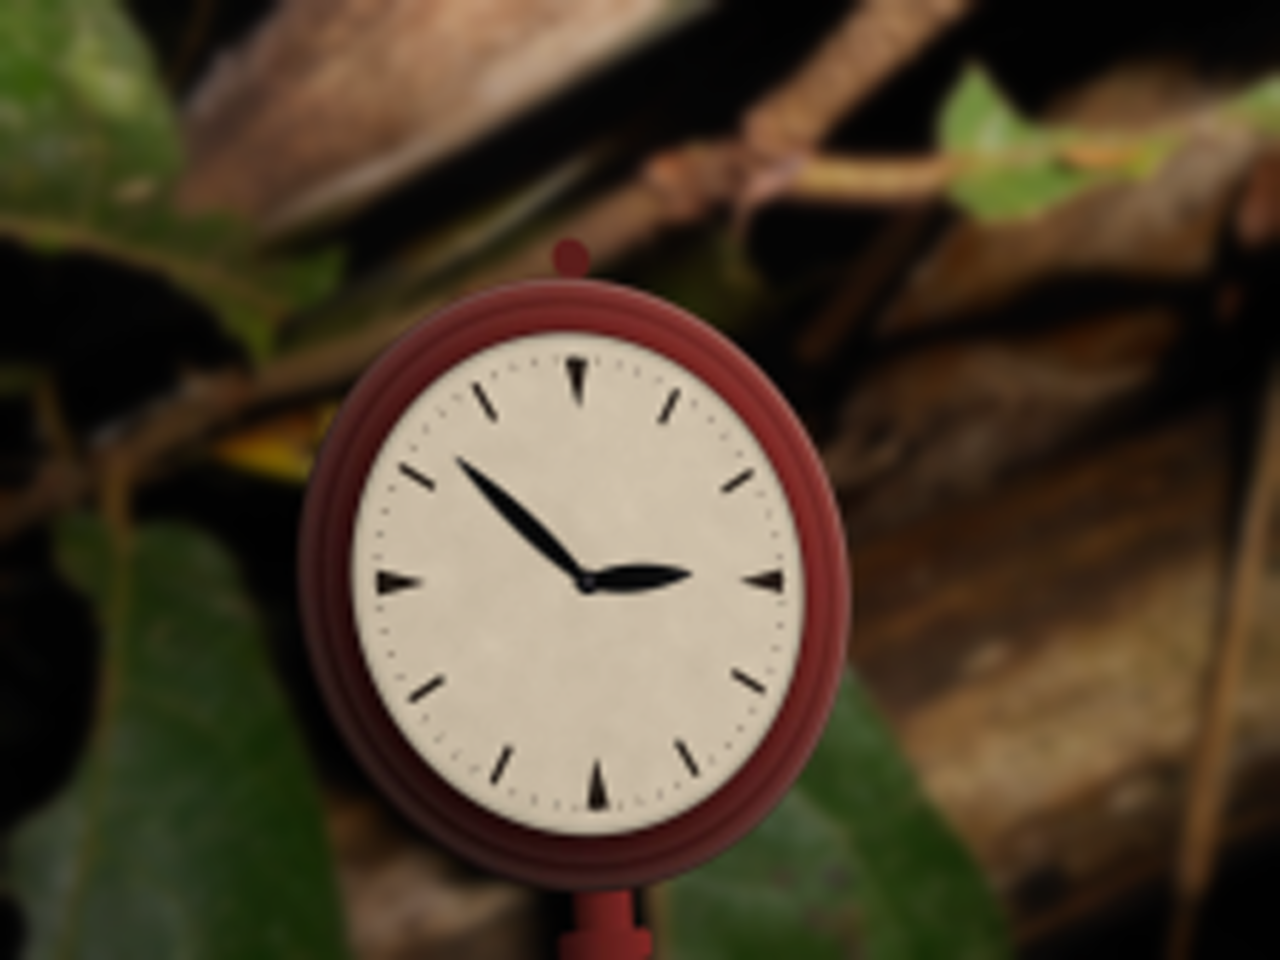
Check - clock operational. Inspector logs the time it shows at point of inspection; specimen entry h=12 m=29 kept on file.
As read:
h=2 m=52
